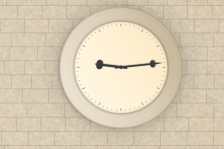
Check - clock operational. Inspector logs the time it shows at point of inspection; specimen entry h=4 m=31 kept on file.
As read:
h=9 m=14
